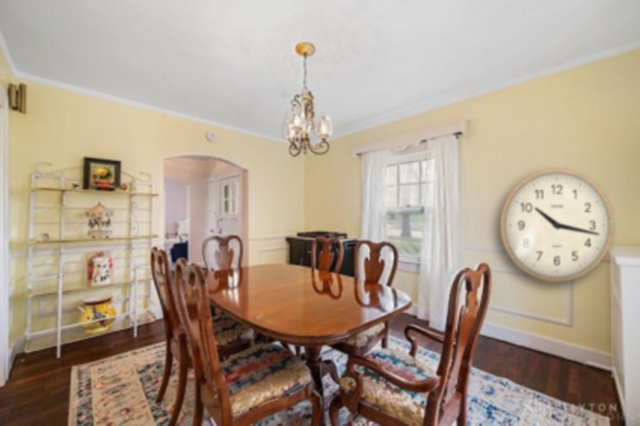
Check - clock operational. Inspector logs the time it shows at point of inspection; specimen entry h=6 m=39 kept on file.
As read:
h=10 m=17
